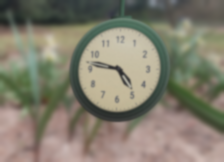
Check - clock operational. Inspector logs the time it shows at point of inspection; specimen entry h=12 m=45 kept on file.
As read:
h=4 m=47
